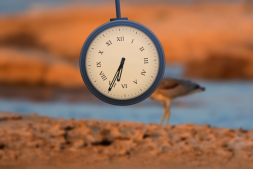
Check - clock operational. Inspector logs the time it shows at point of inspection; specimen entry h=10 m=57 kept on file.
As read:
h=6 m=35
